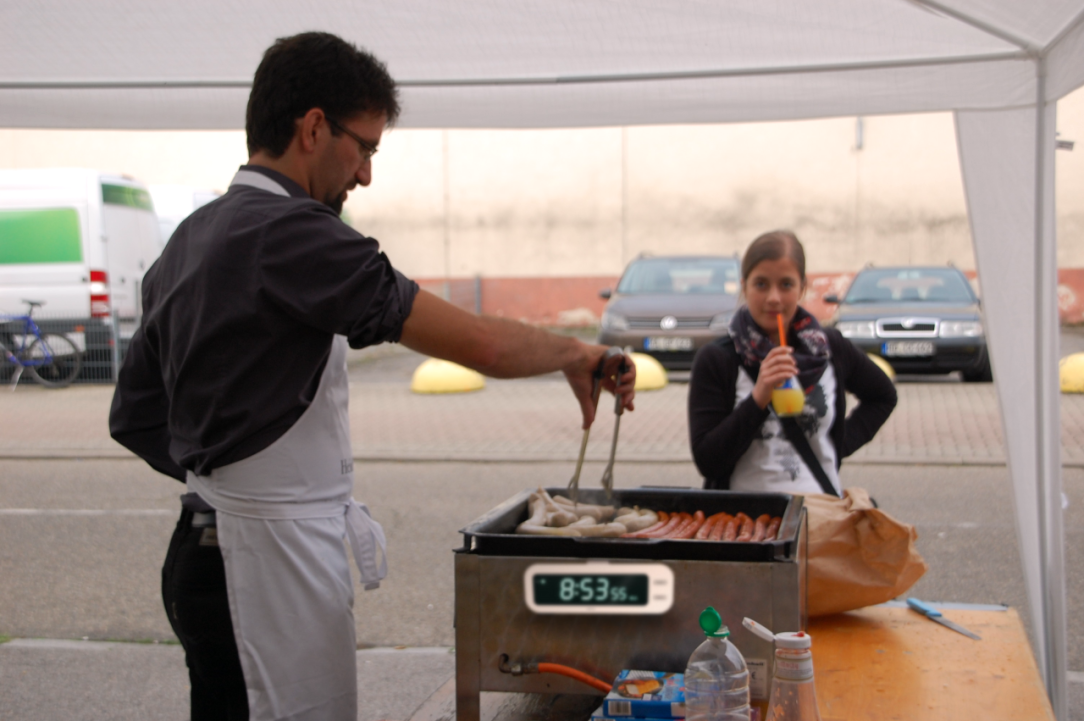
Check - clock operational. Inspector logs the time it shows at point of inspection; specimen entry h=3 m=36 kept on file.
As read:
h=8 m=53
